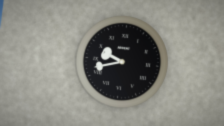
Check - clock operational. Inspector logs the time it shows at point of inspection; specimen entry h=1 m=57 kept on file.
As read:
h=9 m=42
